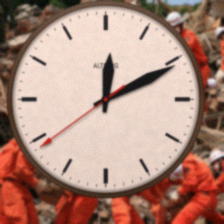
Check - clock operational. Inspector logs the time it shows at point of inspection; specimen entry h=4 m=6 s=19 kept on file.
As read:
h=12 m=10 s=39
